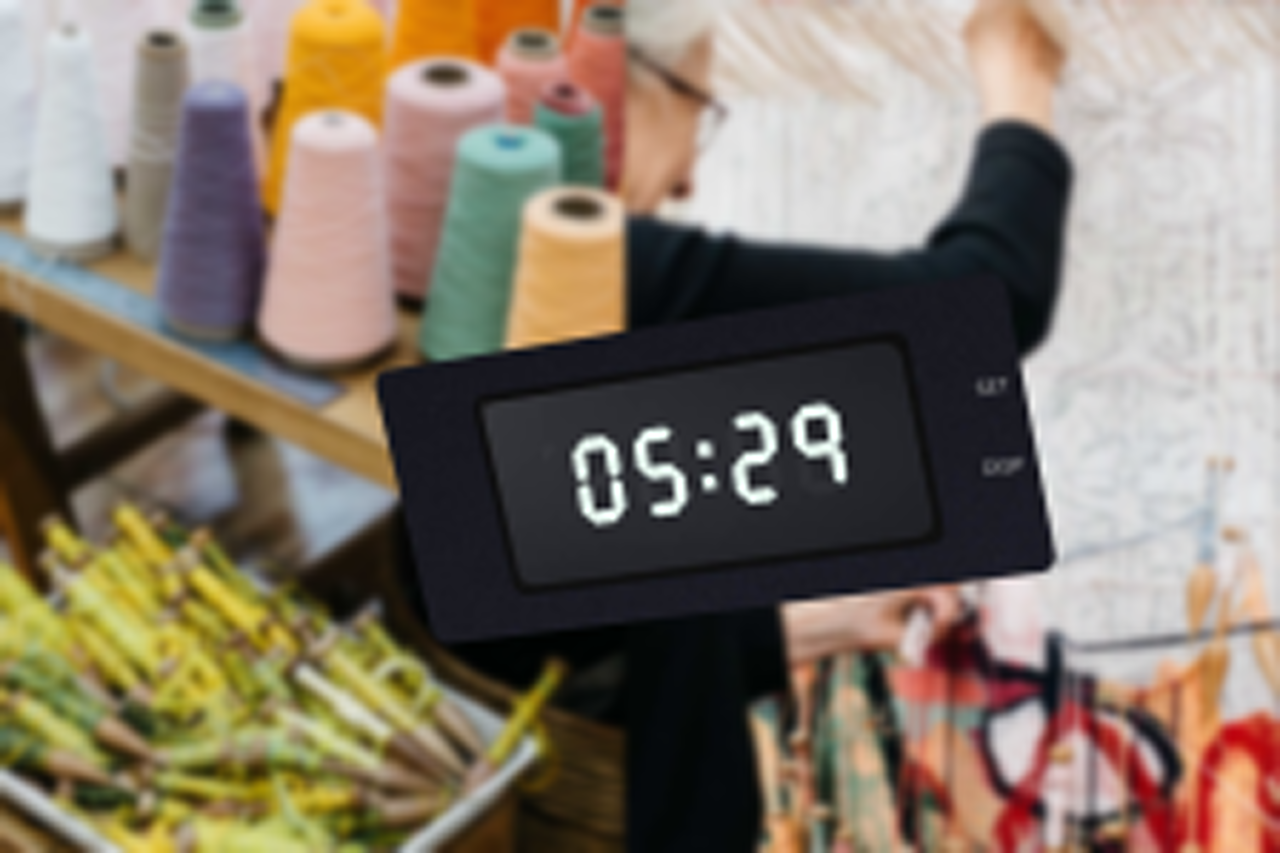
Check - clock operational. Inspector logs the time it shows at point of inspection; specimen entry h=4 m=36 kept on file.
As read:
h=5 m=29
